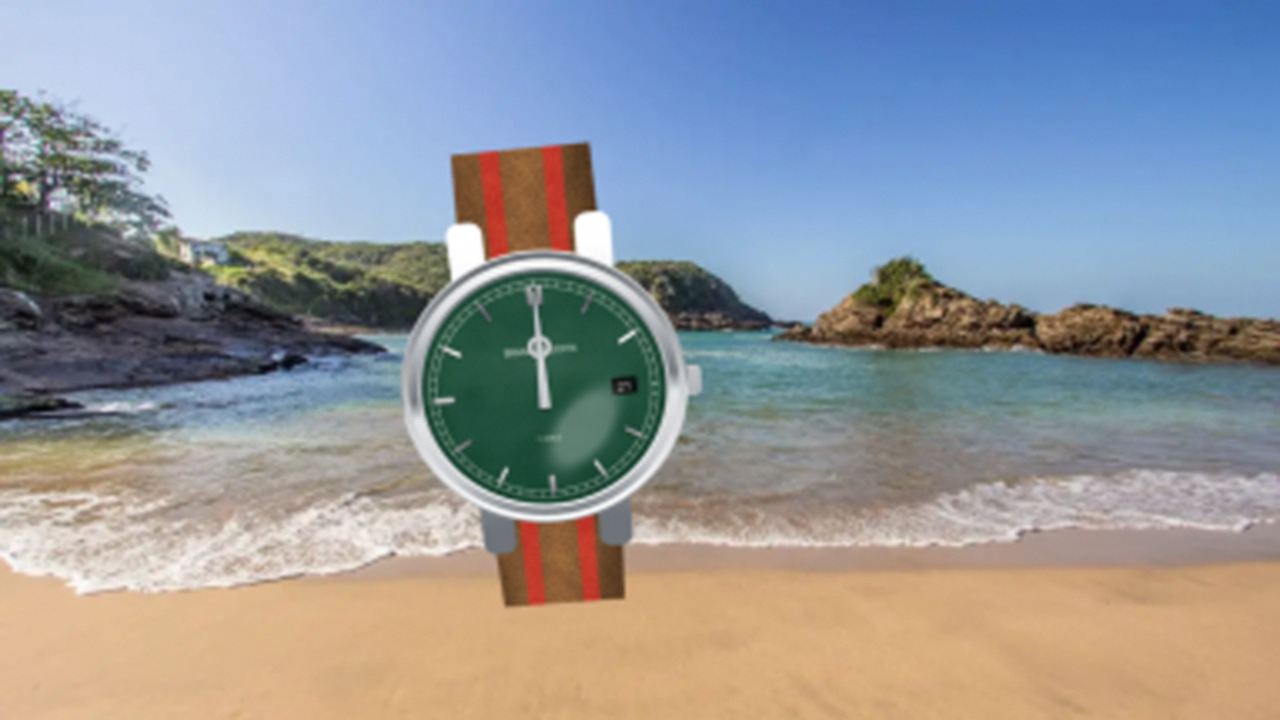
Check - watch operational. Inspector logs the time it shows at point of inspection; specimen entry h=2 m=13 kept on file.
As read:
h=12 m=0
